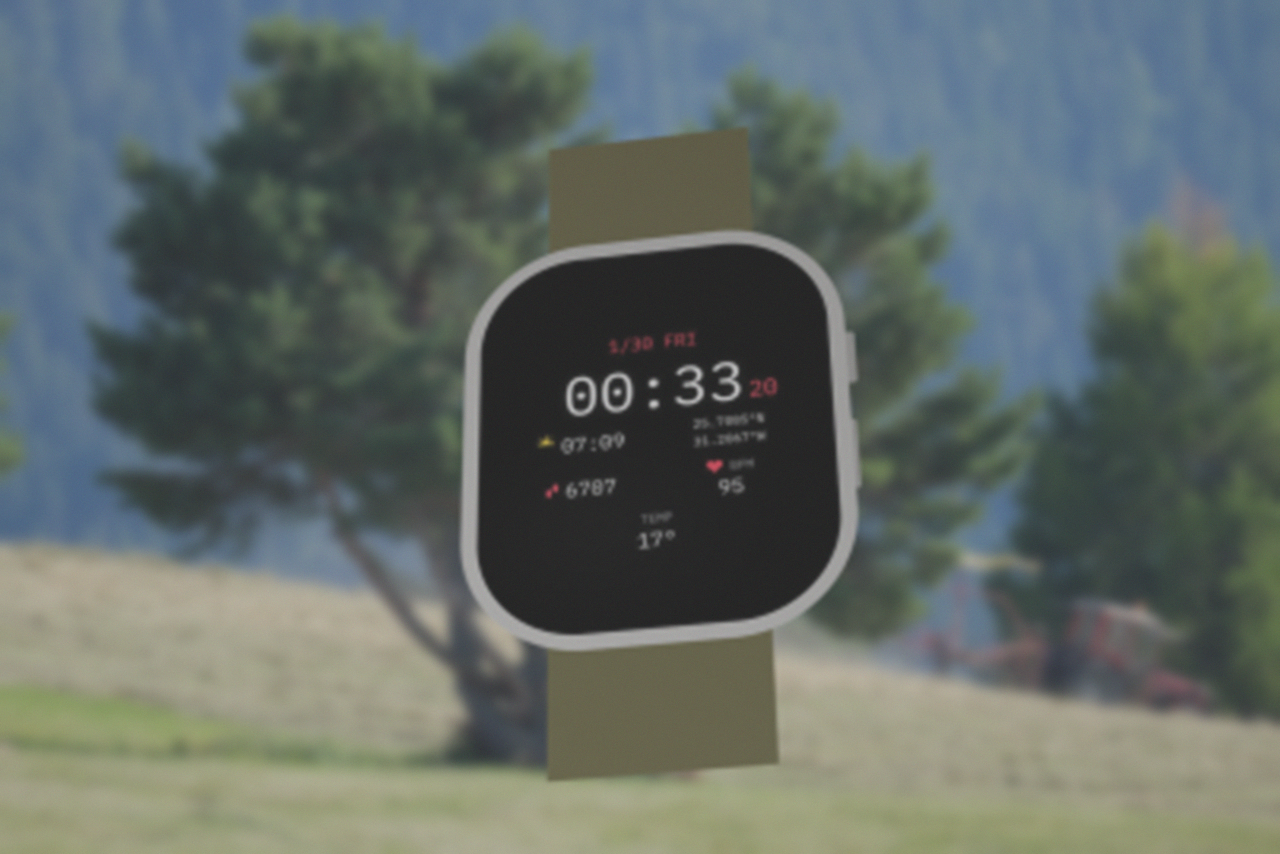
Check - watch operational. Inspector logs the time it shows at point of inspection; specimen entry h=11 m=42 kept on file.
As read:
h=0 m=33
